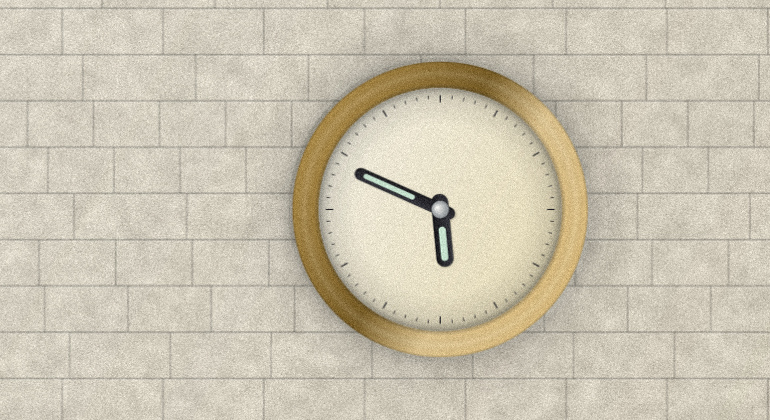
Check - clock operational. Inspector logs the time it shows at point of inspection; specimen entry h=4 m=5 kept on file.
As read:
h=5 m=49
